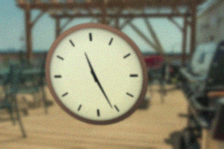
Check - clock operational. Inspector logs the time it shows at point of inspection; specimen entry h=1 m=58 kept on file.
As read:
h=11 m=26
